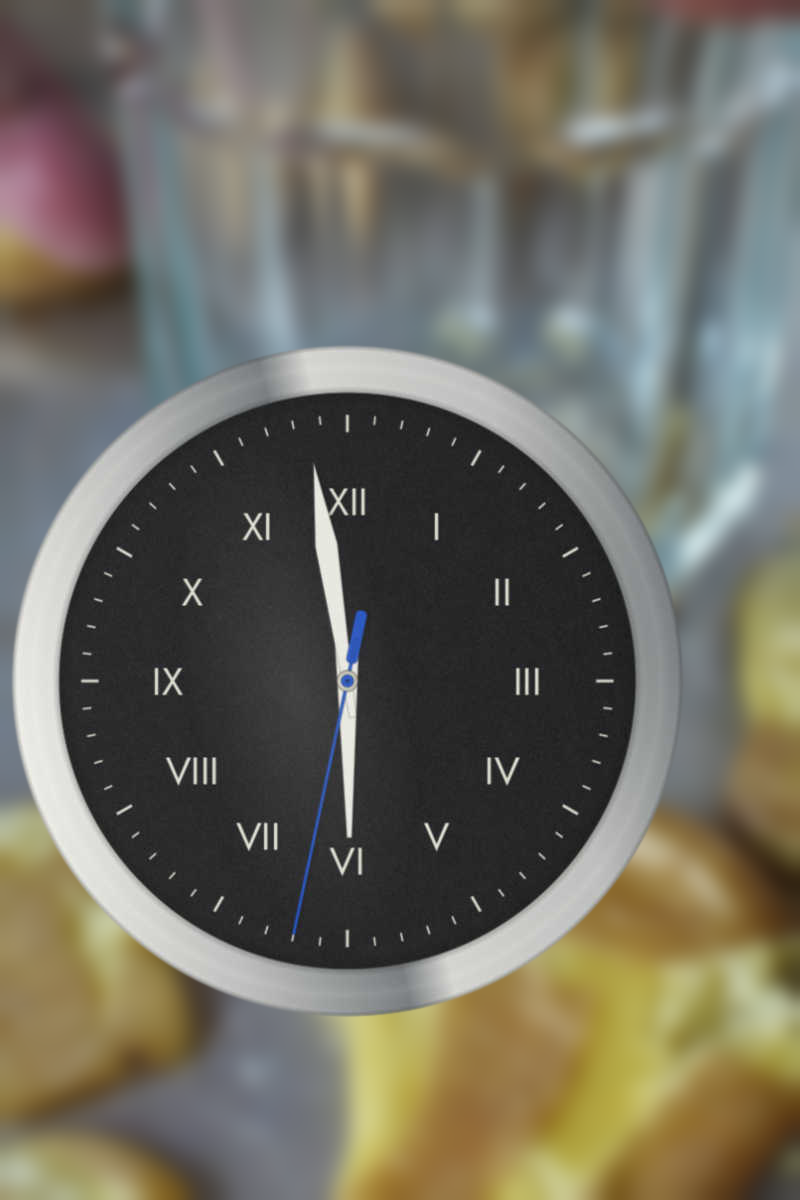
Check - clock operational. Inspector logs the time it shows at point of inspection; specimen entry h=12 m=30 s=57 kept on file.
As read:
h=5 m=58 s=32
